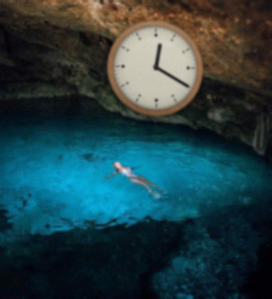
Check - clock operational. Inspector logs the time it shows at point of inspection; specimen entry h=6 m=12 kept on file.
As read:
h=12 m=20
